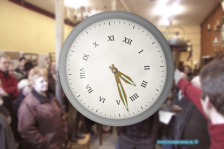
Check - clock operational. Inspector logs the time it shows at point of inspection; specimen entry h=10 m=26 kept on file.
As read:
h=3 m=23
